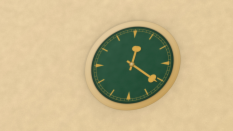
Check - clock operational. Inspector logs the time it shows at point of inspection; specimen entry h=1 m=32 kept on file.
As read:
h=12 m=21
